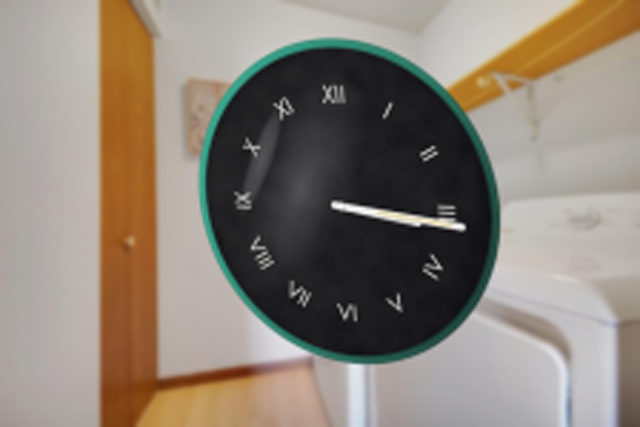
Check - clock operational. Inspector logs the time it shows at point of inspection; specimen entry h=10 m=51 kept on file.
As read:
h=3 m=16
